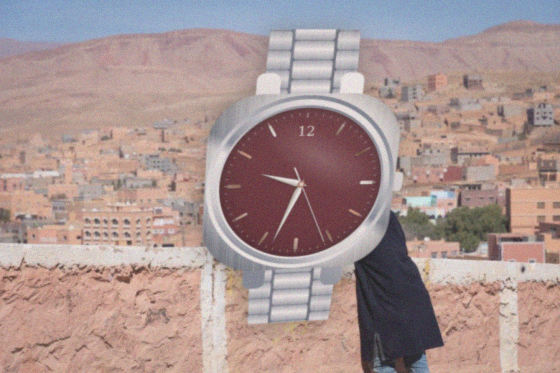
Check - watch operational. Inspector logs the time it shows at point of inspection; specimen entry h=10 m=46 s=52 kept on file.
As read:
h=9 m=33 s=26
